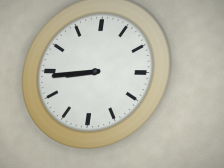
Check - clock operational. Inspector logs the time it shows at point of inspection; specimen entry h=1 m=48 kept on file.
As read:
h=8 m=44
